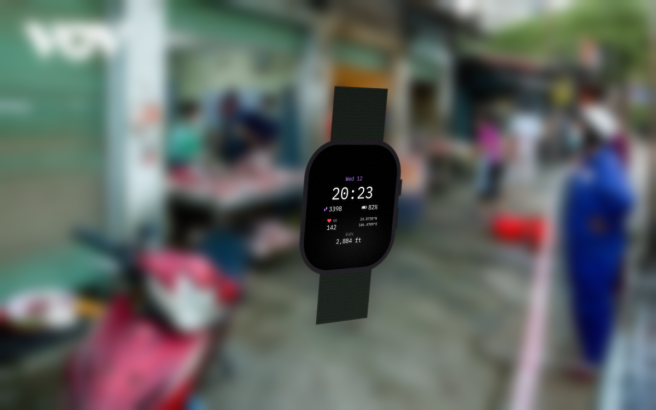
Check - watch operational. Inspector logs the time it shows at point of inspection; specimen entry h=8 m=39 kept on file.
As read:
h=20 m=23
